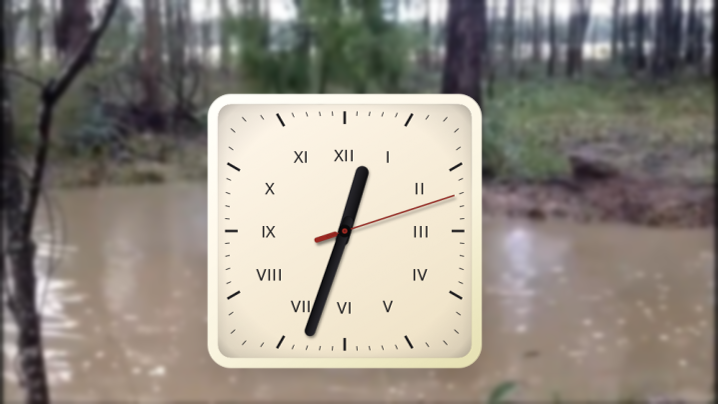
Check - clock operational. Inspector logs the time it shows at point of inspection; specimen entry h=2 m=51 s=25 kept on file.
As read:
h=12 m=33 s=12
